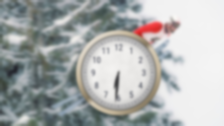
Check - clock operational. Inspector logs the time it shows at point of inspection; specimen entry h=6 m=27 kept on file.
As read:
h=6 m=31
